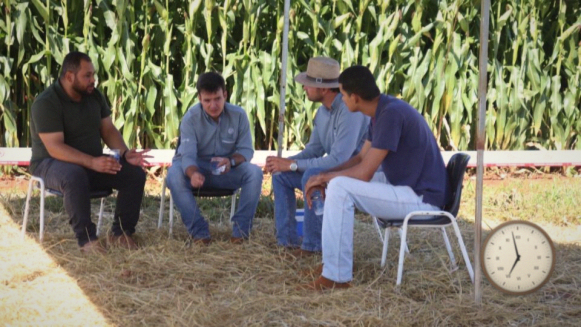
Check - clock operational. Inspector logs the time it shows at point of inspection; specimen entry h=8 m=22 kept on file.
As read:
h=6 m=58
